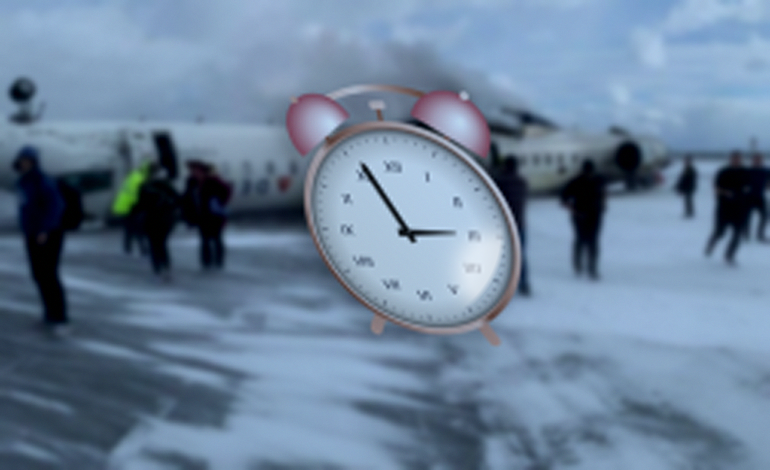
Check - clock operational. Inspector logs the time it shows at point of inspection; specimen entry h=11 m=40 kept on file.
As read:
h=2 m=56
